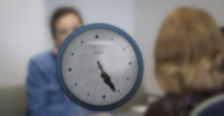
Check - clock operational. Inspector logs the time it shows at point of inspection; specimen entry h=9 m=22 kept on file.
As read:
h=5 m=26
